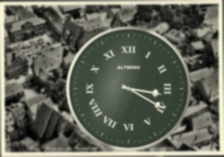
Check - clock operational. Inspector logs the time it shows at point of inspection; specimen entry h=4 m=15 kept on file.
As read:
h=3 m=20
